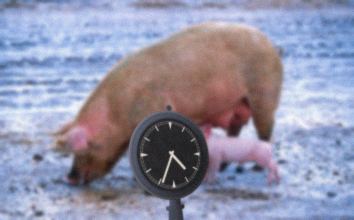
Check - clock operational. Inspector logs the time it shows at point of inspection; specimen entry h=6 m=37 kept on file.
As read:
h=4 m=34
